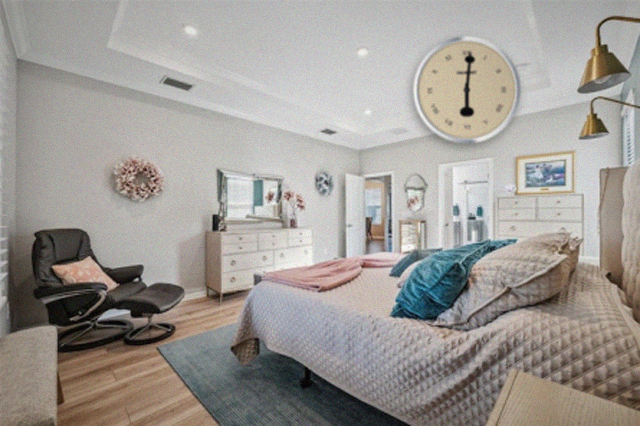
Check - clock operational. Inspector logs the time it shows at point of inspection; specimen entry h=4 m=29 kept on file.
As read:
h=6 m=1
